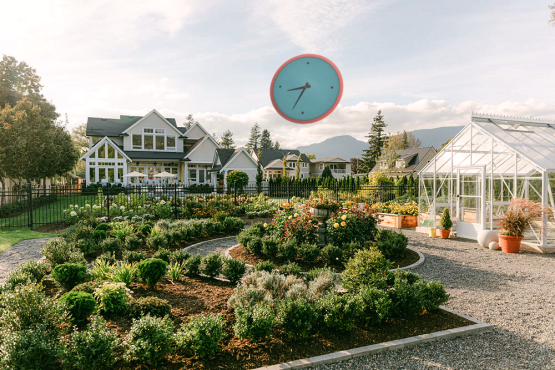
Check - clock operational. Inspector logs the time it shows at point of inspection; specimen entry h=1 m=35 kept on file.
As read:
h=8 m=34
